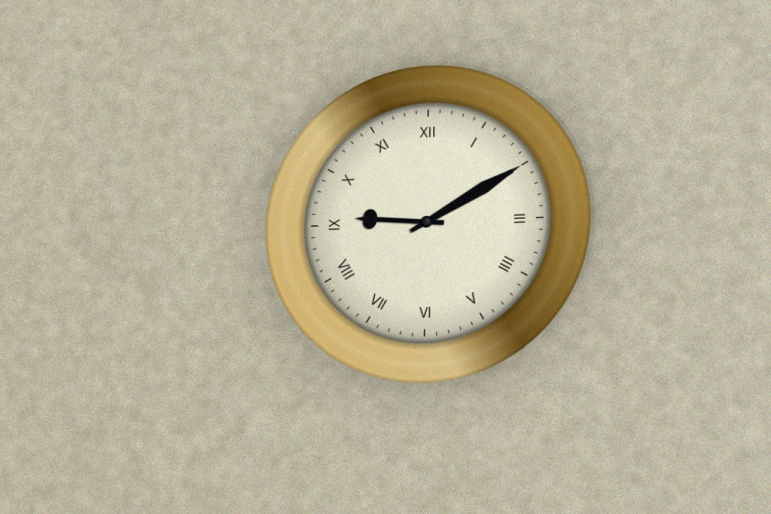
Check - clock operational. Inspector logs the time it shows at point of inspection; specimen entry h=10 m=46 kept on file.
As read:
h=9 m=10
